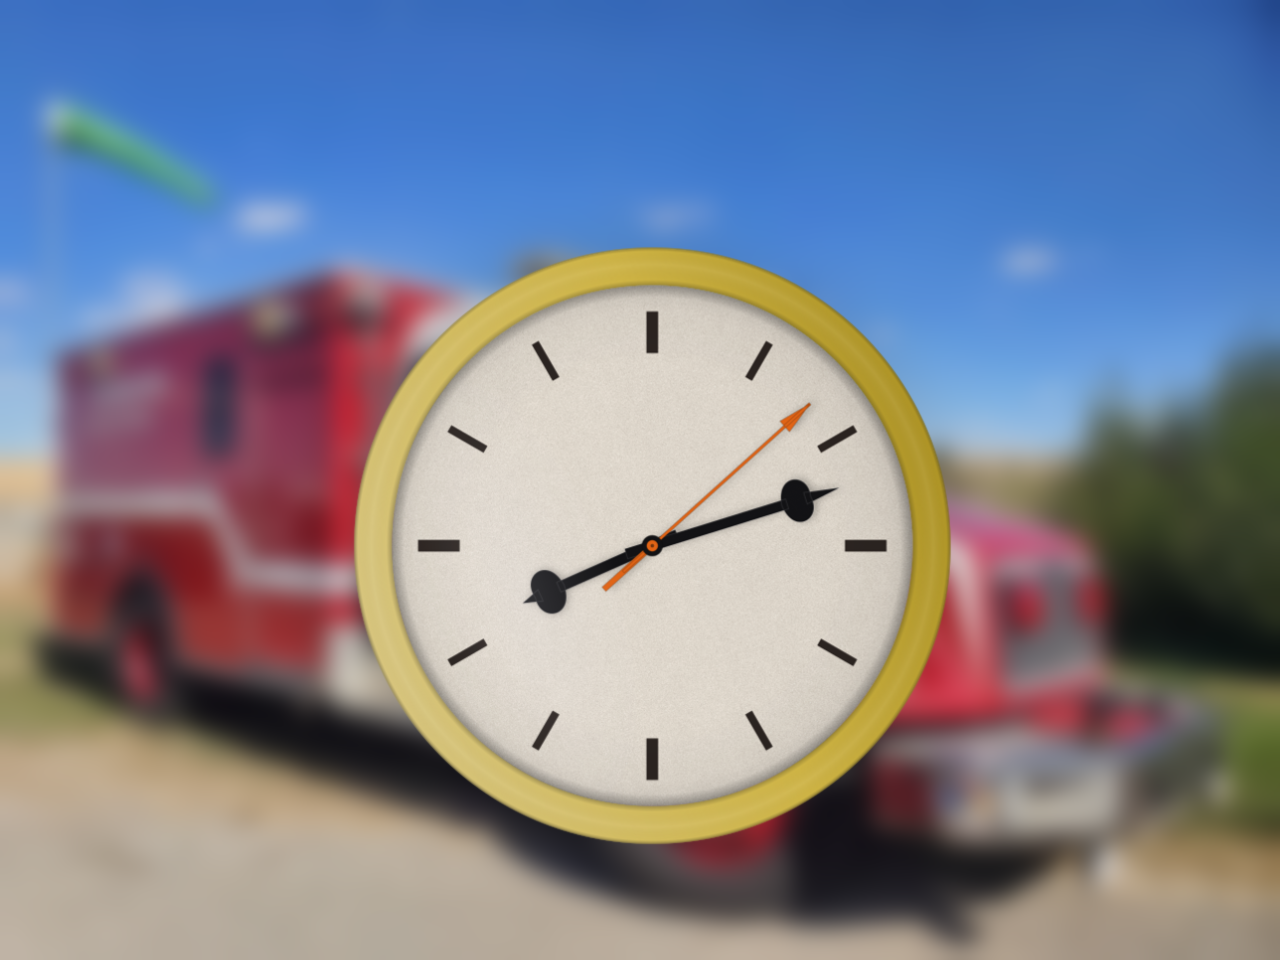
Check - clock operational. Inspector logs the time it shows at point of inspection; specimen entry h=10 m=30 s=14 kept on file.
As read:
h=8 m=12 s=8
